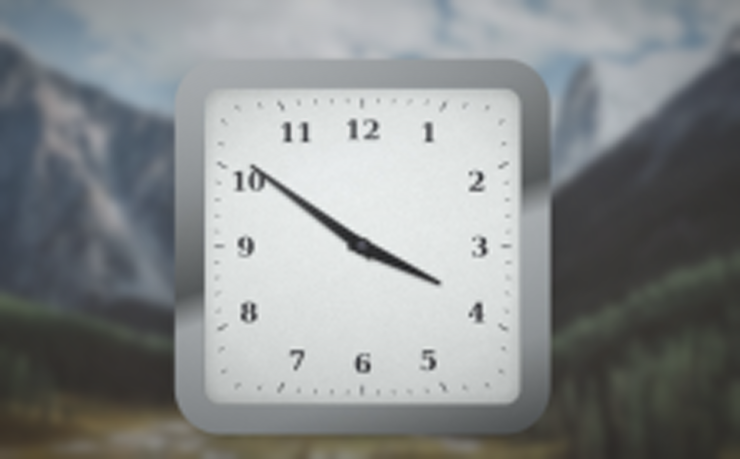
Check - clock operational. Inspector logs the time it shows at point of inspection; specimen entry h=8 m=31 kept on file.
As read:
h=3 m=51
